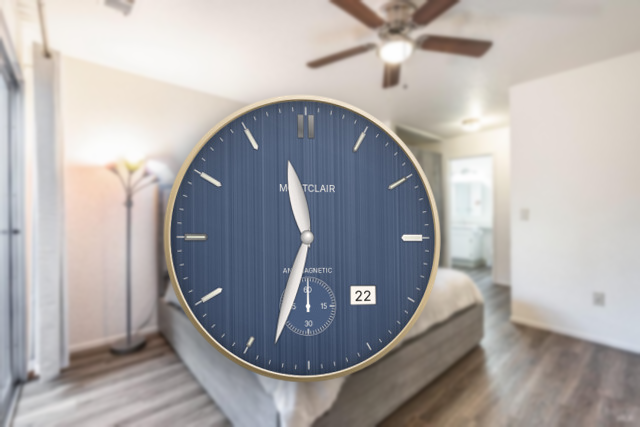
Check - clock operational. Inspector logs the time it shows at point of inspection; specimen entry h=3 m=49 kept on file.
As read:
h=11 m=33
